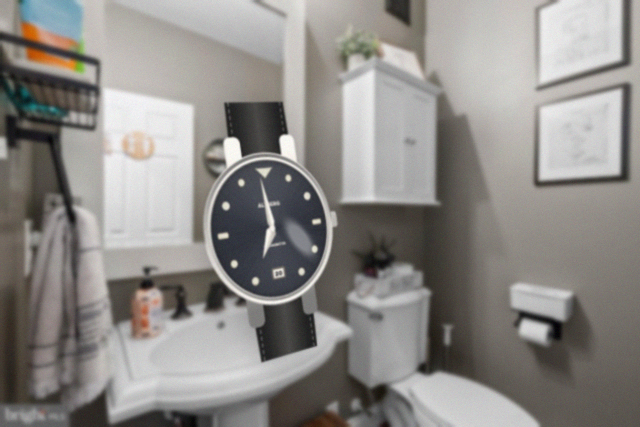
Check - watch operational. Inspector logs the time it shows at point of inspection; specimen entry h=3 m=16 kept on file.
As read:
h=6 m=59
